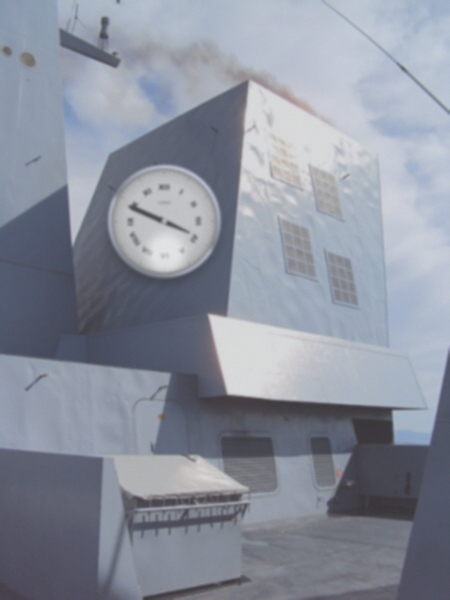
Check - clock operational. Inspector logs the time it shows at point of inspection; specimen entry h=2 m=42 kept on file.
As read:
h=3 m=49
